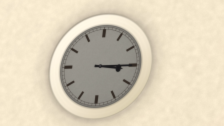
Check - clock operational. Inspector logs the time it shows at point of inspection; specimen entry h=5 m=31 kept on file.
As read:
h=3 m=15
